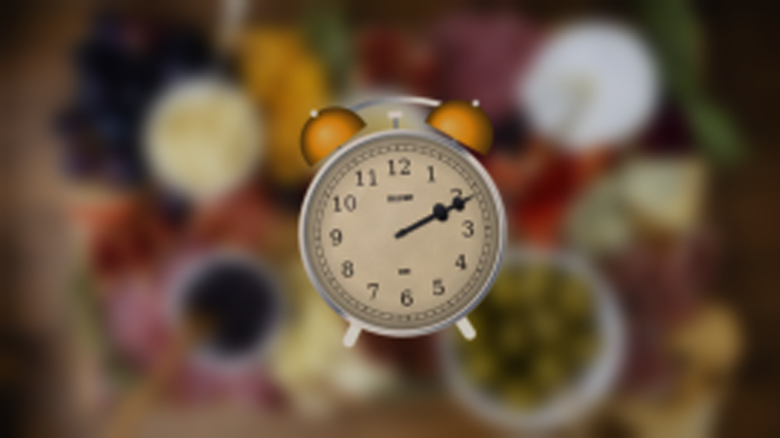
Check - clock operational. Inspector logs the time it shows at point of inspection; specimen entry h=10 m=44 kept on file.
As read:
h=2 m=11
